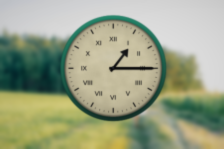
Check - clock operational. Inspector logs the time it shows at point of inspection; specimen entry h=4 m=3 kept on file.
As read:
h=1 m=15
